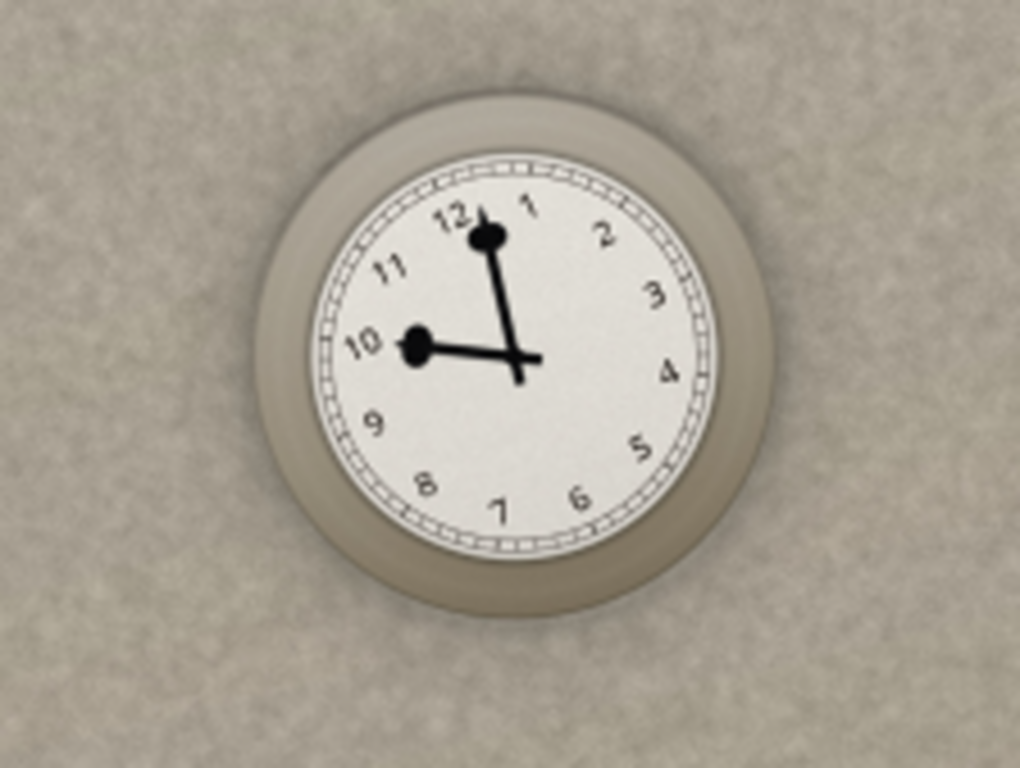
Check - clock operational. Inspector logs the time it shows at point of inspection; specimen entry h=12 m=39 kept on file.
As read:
h=10 m=2
